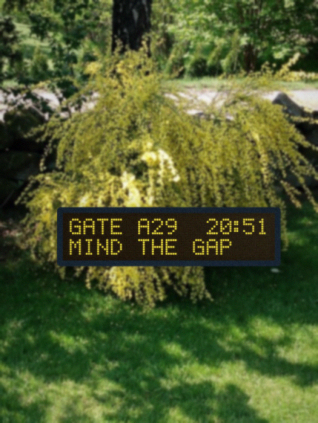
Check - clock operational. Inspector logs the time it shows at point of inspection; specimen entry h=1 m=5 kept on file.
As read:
h=20 m=51
